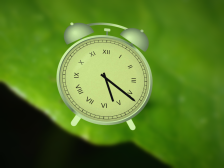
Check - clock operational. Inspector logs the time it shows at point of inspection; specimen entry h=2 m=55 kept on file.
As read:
h=5 m=21
